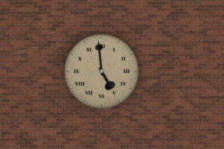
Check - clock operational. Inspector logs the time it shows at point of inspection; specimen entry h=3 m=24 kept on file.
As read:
h=4 m=59
